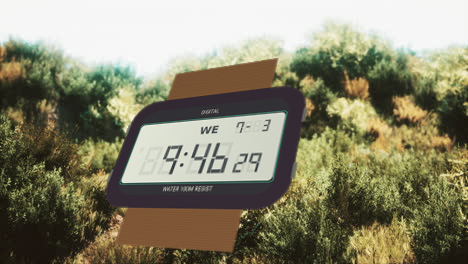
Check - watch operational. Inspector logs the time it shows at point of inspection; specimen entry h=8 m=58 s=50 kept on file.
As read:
h=9 m=46 s=29
